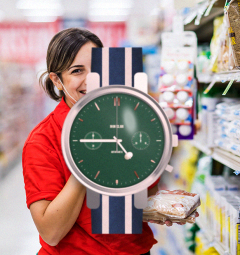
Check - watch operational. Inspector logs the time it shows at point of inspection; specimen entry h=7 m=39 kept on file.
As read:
h=4 m=45
